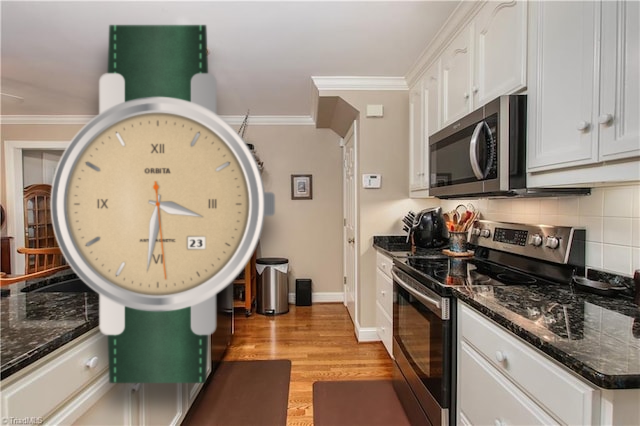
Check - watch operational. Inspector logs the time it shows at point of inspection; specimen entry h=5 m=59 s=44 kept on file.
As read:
h=3 m=31 s=29
